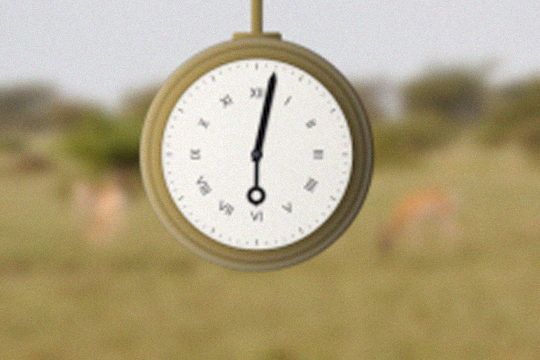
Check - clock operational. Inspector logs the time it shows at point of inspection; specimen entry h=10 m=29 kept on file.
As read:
h=6 m=2
